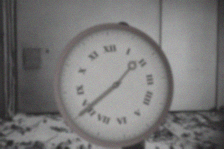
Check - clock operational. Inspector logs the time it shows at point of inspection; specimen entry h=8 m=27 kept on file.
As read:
h=1 m=40
